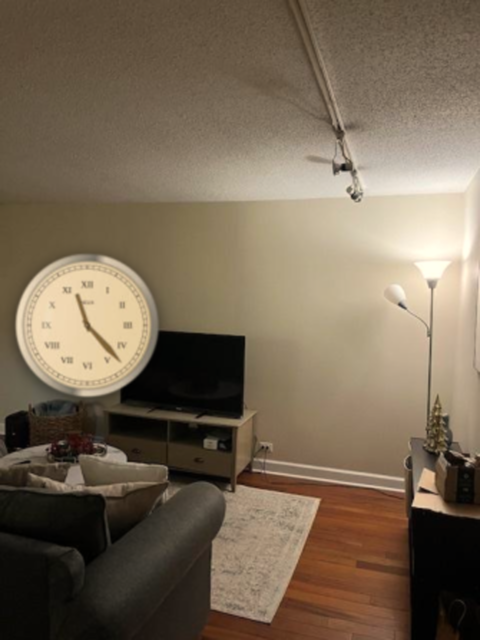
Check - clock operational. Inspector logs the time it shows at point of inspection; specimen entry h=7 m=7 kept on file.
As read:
h=11 m=23
